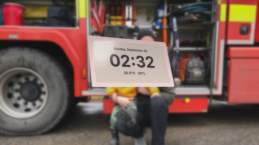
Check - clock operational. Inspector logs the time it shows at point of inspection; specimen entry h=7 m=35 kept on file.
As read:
h=2 m=32
